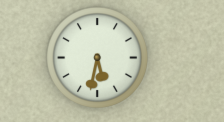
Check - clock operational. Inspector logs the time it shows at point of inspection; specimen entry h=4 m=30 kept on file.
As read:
h=5 m=32
